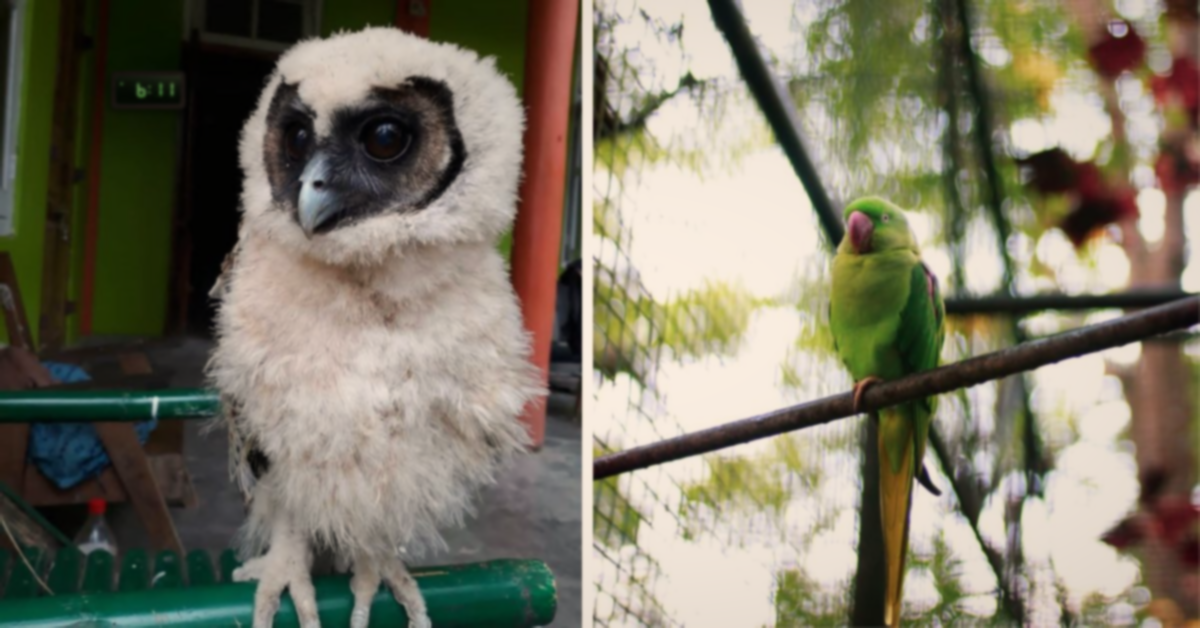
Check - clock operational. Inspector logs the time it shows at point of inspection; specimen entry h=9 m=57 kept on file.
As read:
h=6 m=11
